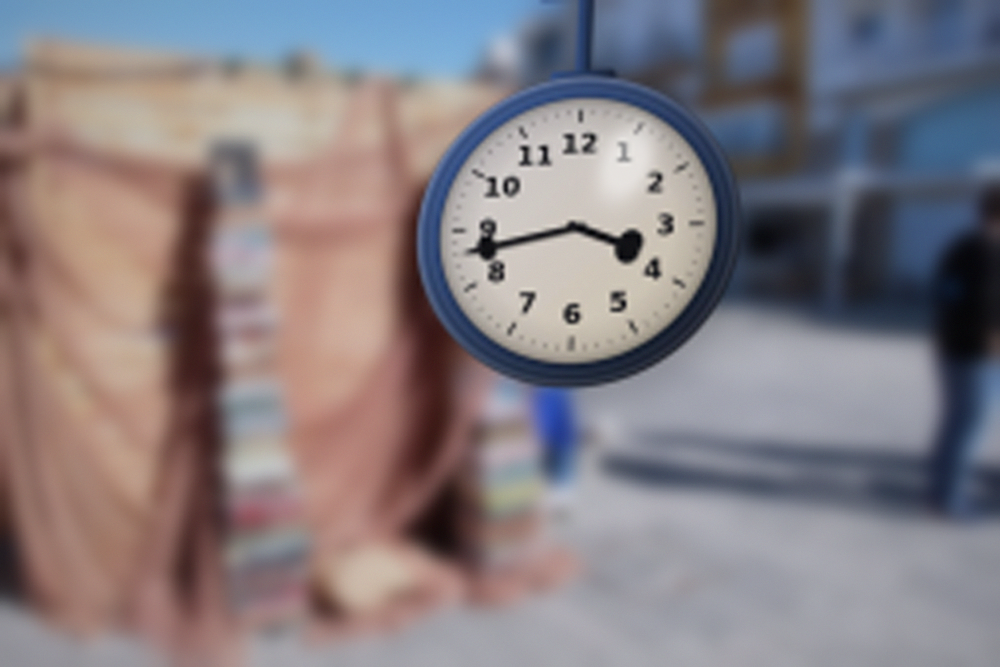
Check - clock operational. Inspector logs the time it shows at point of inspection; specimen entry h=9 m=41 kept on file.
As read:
h=3 m=43
